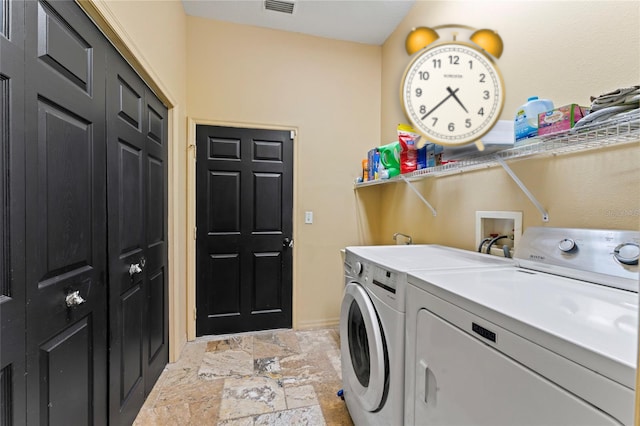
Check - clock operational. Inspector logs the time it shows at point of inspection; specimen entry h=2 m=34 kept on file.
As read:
h=4 m=38
